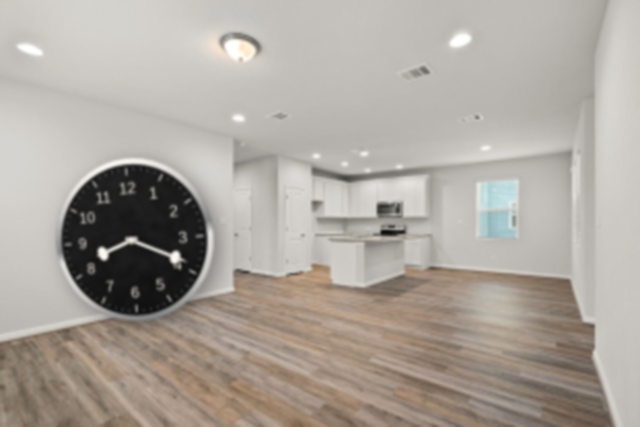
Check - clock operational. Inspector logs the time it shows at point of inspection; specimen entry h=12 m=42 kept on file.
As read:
h=8 m=19
